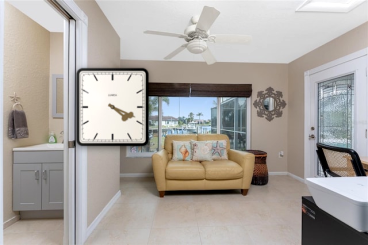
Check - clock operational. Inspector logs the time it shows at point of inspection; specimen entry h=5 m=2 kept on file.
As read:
h=4 m=19
